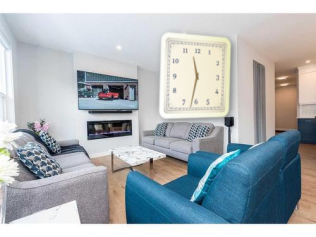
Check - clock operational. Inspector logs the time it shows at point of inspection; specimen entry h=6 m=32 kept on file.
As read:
h=11 m=32
